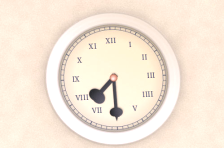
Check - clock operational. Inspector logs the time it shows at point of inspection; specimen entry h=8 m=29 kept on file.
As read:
h=7 m=30
